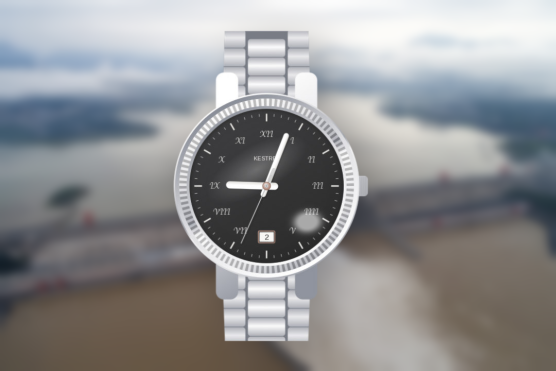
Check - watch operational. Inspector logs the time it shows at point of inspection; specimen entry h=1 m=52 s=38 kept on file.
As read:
h=9 m=3 s=34
